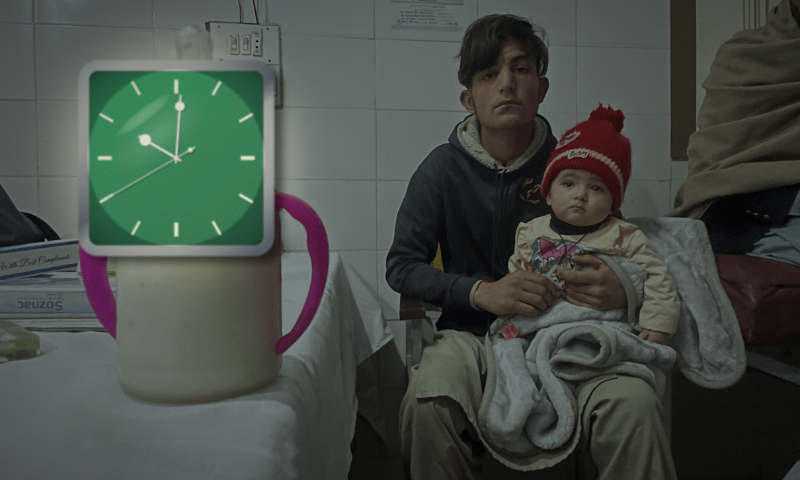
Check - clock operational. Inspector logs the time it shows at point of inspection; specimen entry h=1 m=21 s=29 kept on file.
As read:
h=10 m=0 s=40
